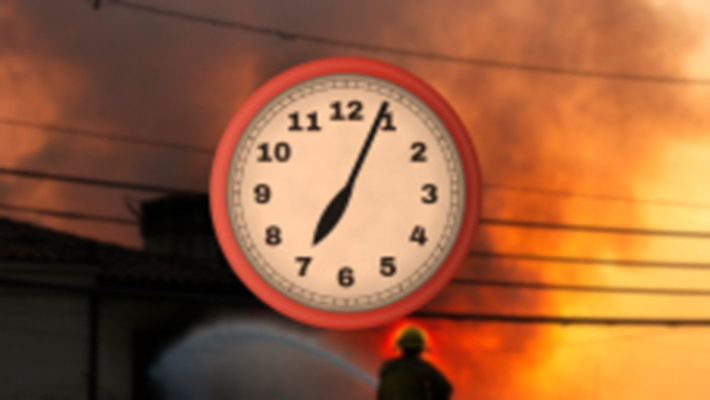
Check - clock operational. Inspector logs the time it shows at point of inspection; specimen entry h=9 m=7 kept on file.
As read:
h=7 m=4
